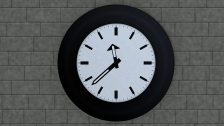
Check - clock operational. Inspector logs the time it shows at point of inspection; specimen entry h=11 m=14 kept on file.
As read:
h=11 m=38
